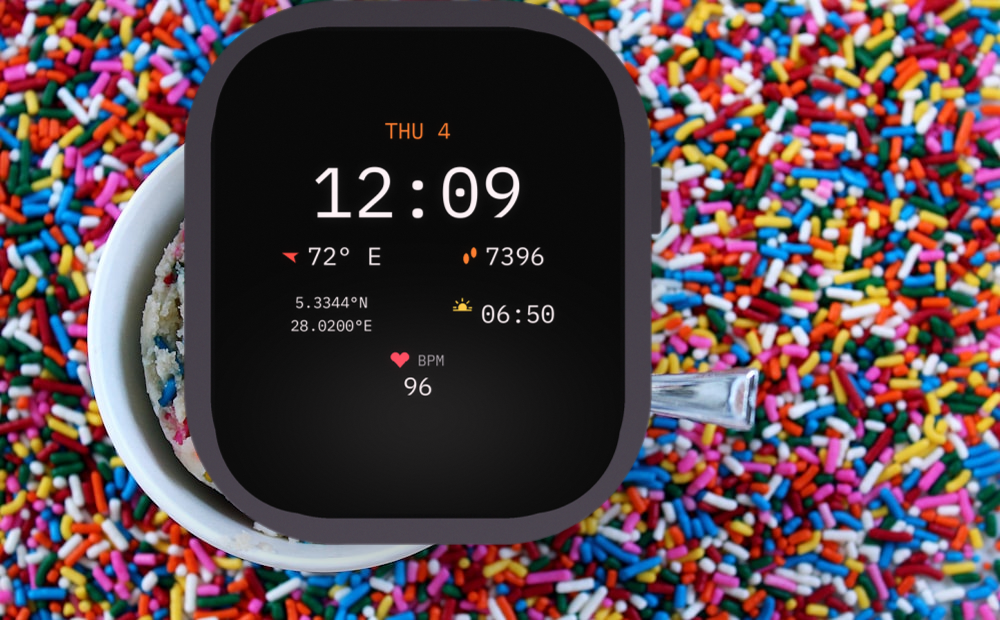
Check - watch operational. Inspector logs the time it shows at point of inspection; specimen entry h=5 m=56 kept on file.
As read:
h=12 m=9
